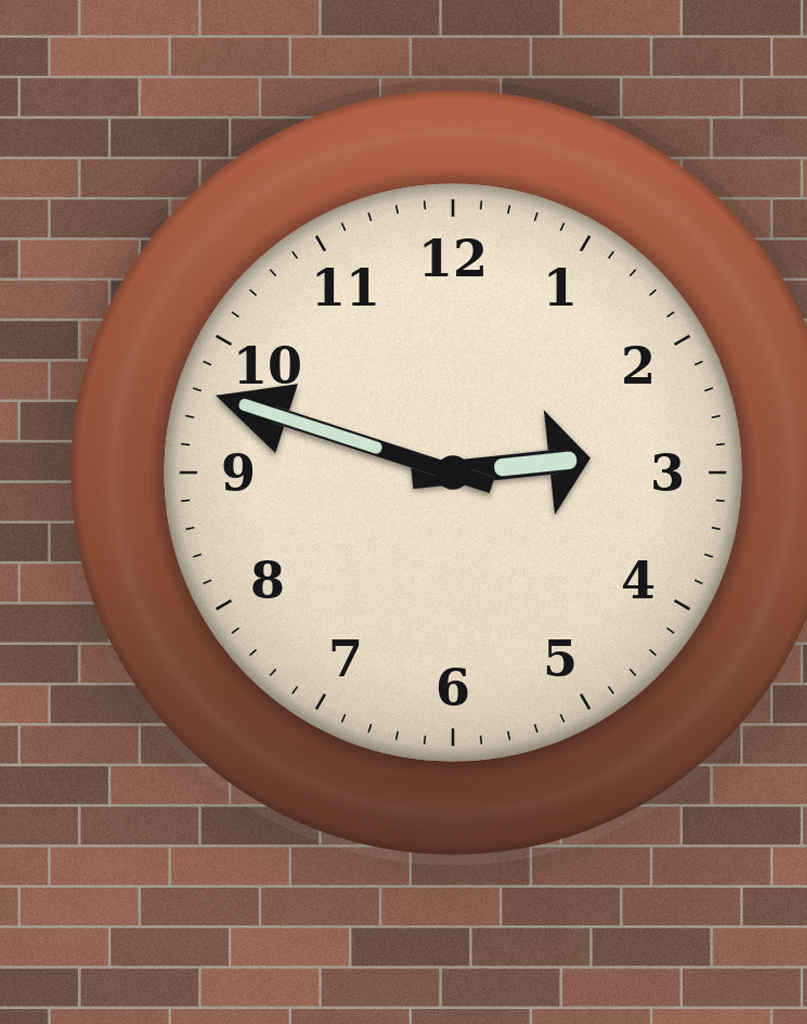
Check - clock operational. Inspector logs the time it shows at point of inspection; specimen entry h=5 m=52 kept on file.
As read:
h=2 m=48
